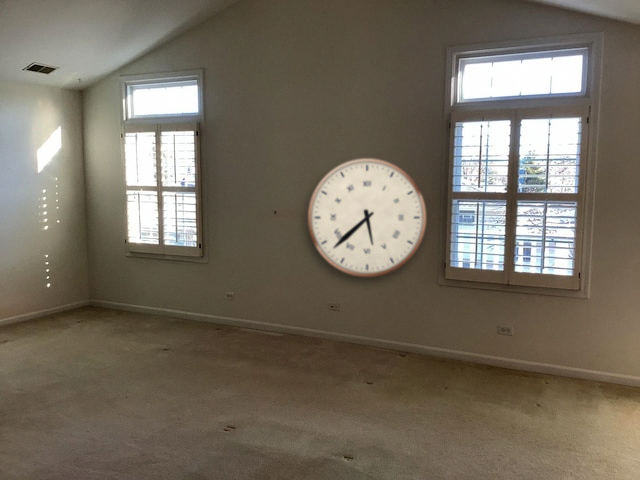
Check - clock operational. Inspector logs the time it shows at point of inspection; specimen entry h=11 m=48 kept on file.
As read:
h=5 m=38
